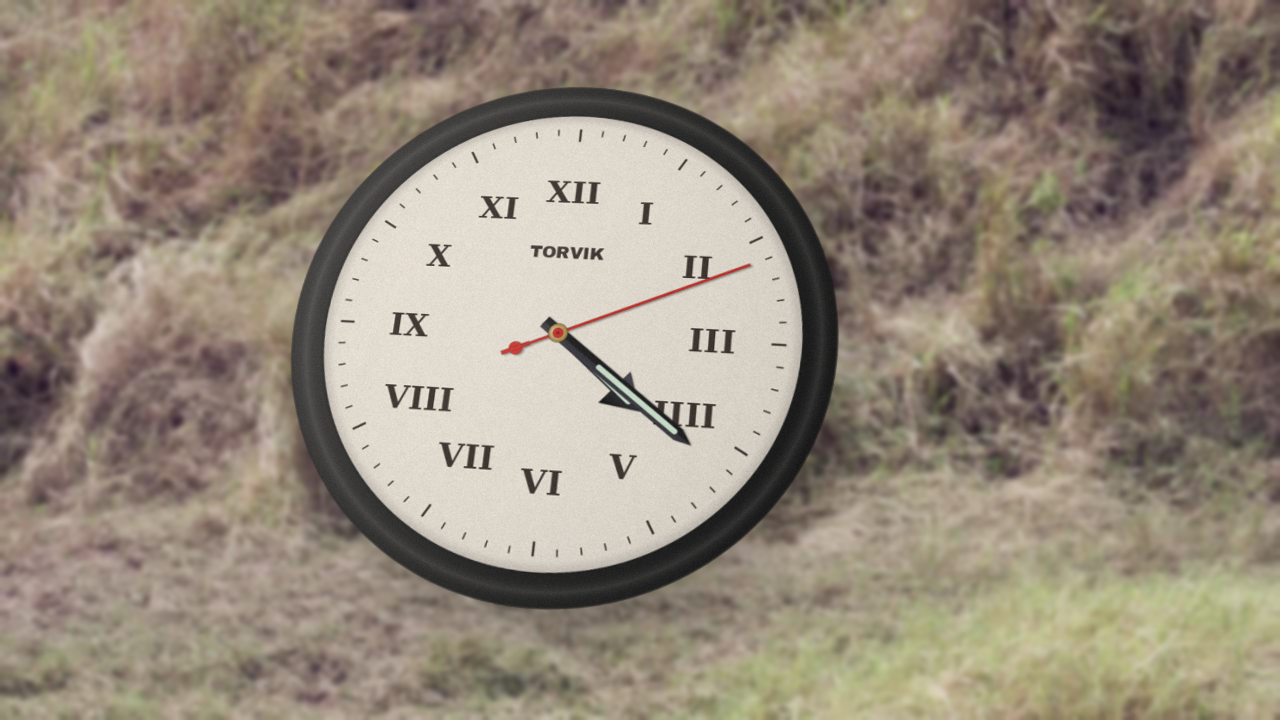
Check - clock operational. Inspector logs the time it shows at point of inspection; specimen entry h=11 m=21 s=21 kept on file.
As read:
h=4 m=21 s=11
